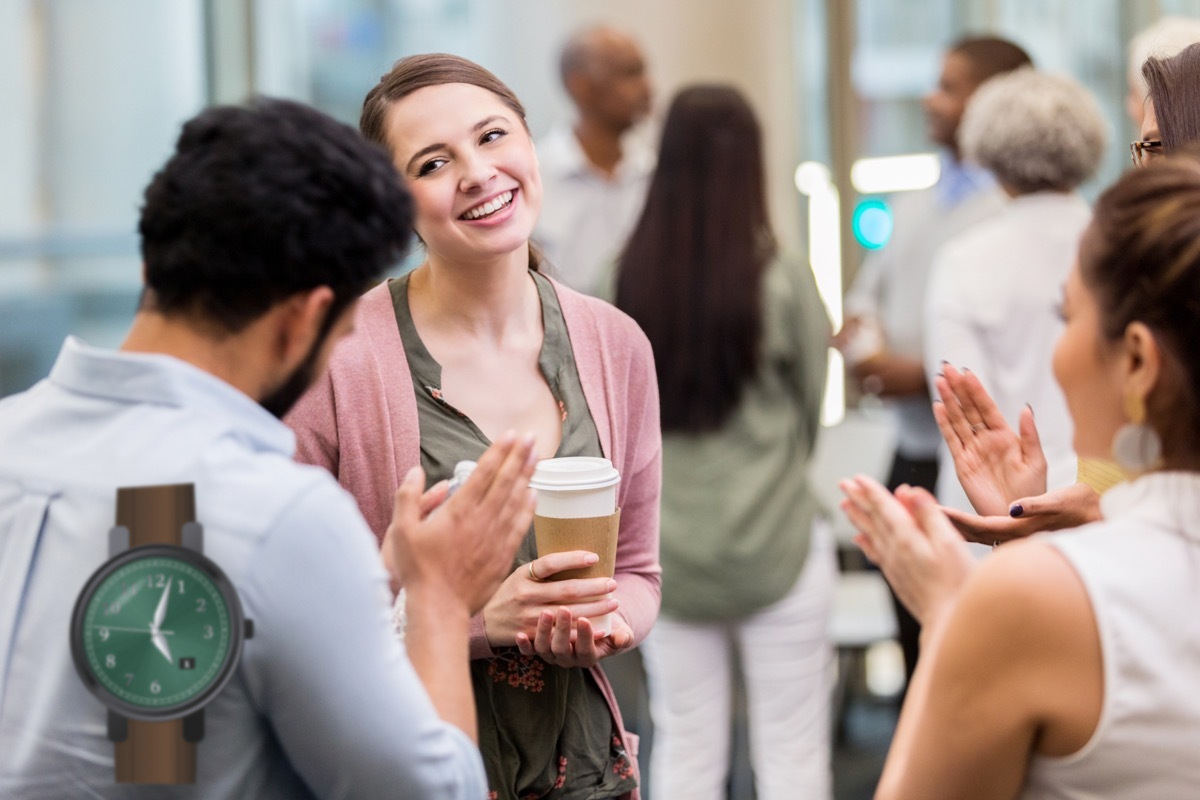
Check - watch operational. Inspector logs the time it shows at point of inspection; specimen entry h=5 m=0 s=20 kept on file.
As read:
h=5 m=2 s=46
